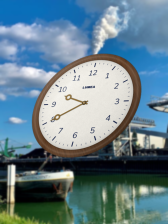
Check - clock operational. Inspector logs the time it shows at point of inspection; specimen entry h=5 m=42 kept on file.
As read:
h=9 m=40
